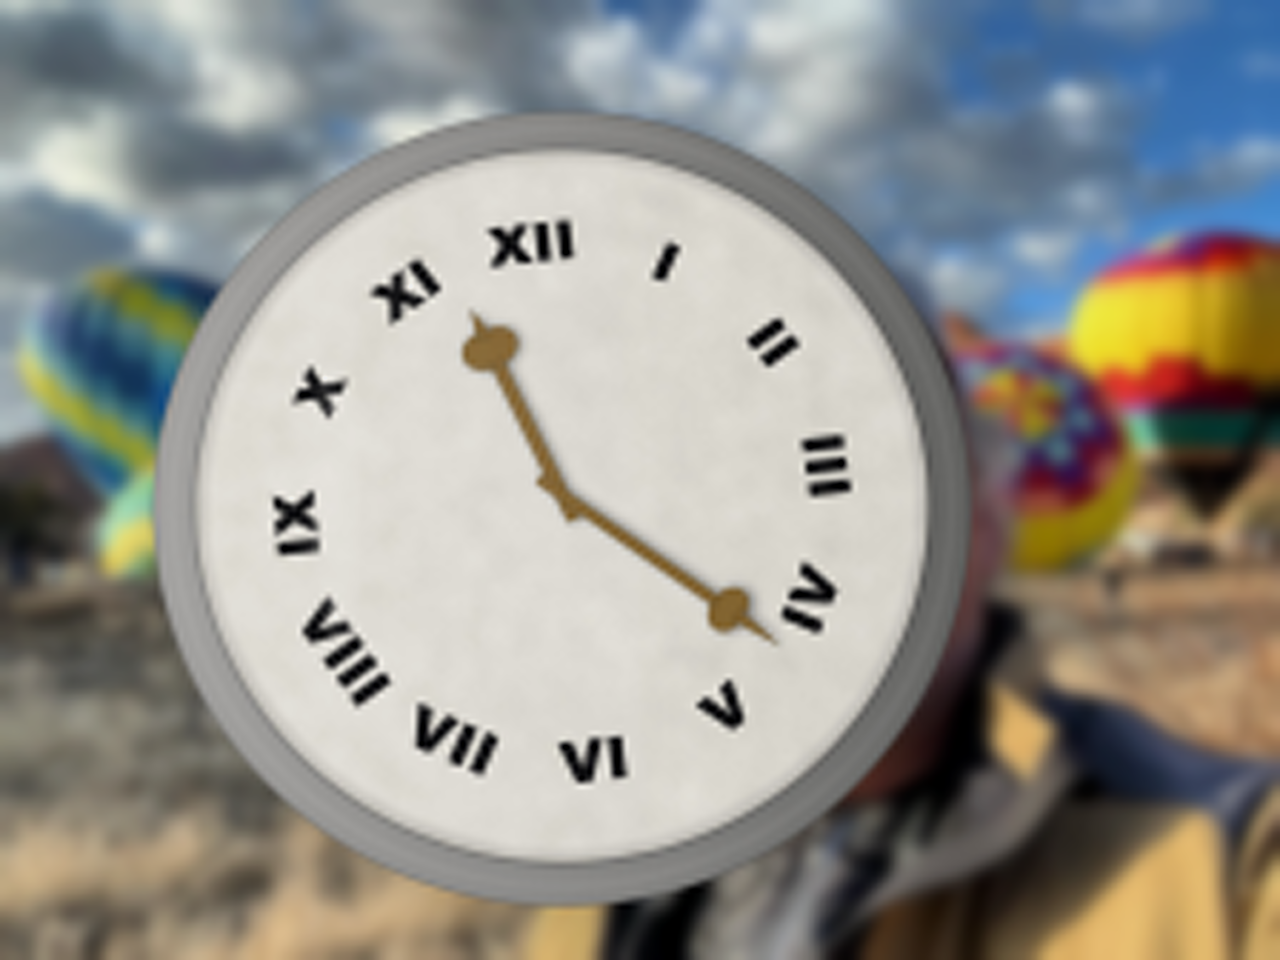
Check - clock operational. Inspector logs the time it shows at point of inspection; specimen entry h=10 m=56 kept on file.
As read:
h=11 m=22
